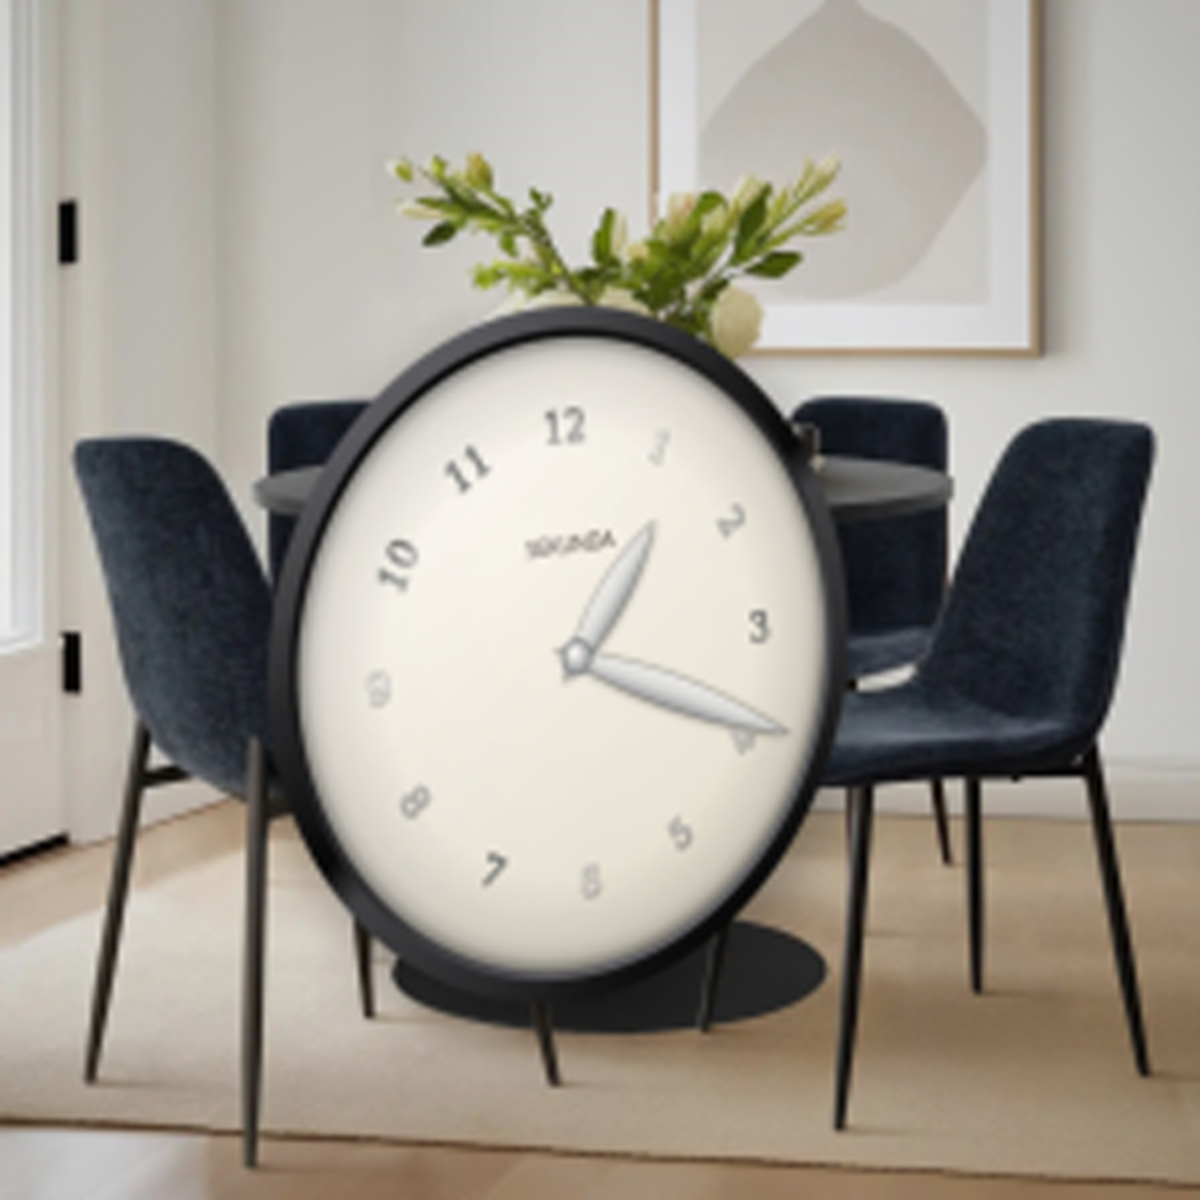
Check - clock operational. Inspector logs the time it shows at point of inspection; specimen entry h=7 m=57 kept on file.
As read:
h=1 m=19
